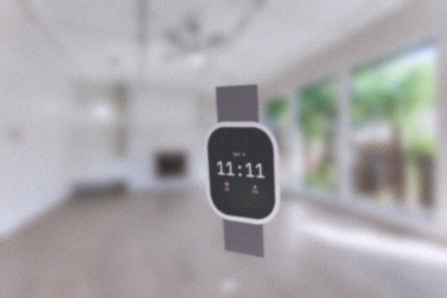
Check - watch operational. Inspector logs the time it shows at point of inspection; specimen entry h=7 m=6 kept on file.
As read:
h=11 m=11
